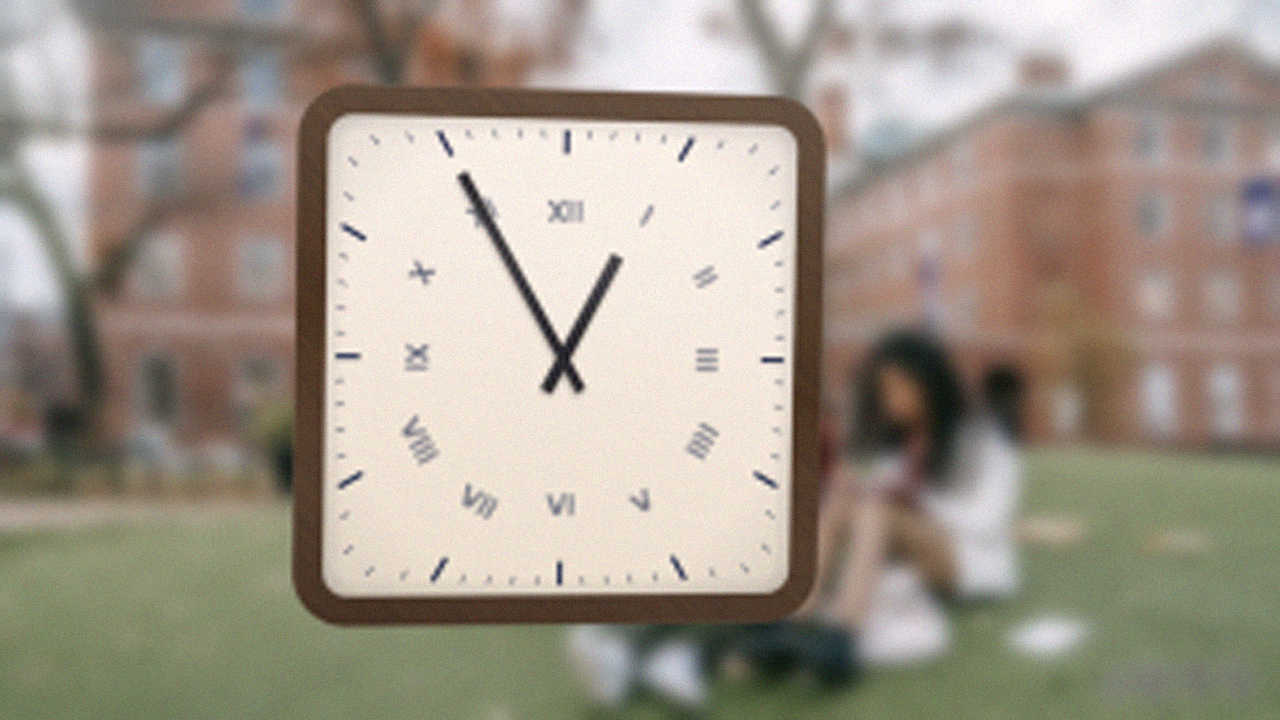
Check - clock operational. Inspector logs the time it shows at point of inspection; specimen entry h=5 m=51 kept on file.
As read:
h=12 m=55
